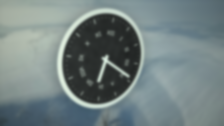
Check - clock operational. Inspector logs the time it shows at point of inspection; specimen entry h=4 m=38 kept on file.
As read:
h=6 m=19
